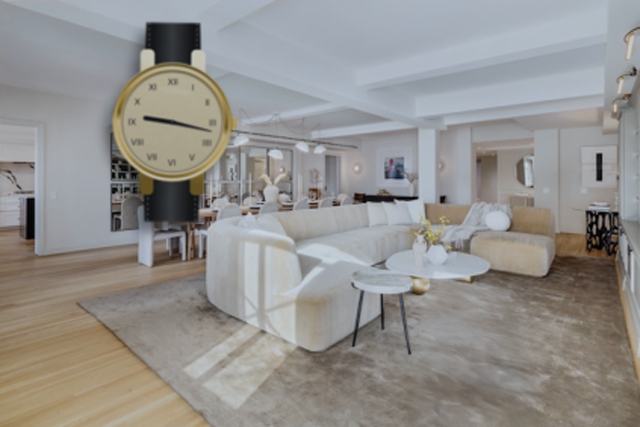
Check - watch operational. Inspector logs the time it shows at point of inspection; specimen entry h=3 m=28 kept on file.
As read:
h=9 m=17
